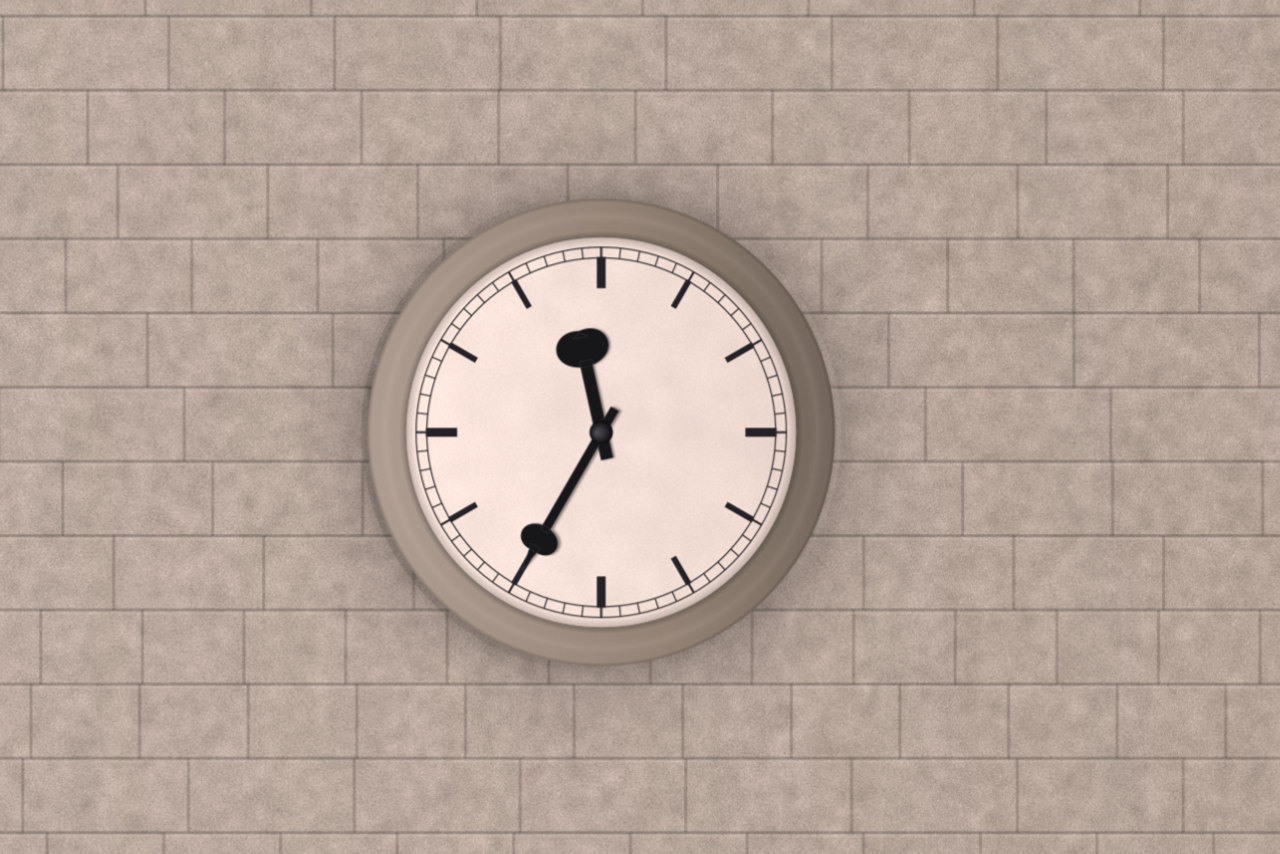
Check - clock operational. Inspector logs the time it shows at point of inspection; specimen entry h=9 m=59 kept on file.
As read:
h=11 m=35
